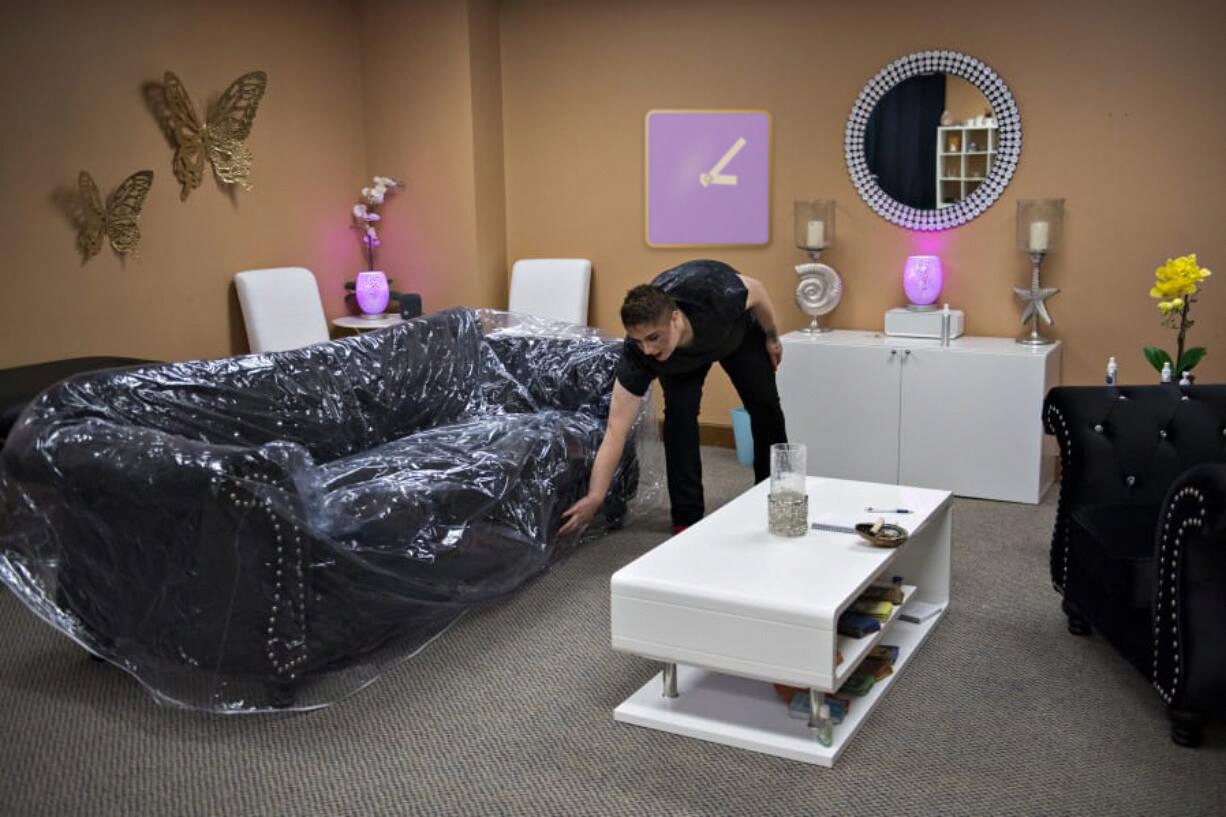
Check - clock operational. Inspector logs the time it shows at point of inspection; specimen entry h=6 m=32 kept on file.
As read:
h=3 m=7
